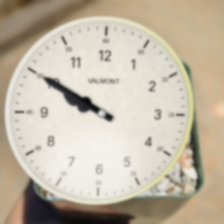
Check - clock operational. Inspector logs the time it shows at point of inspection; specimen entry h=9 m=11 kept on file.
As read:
h=9 m=50
